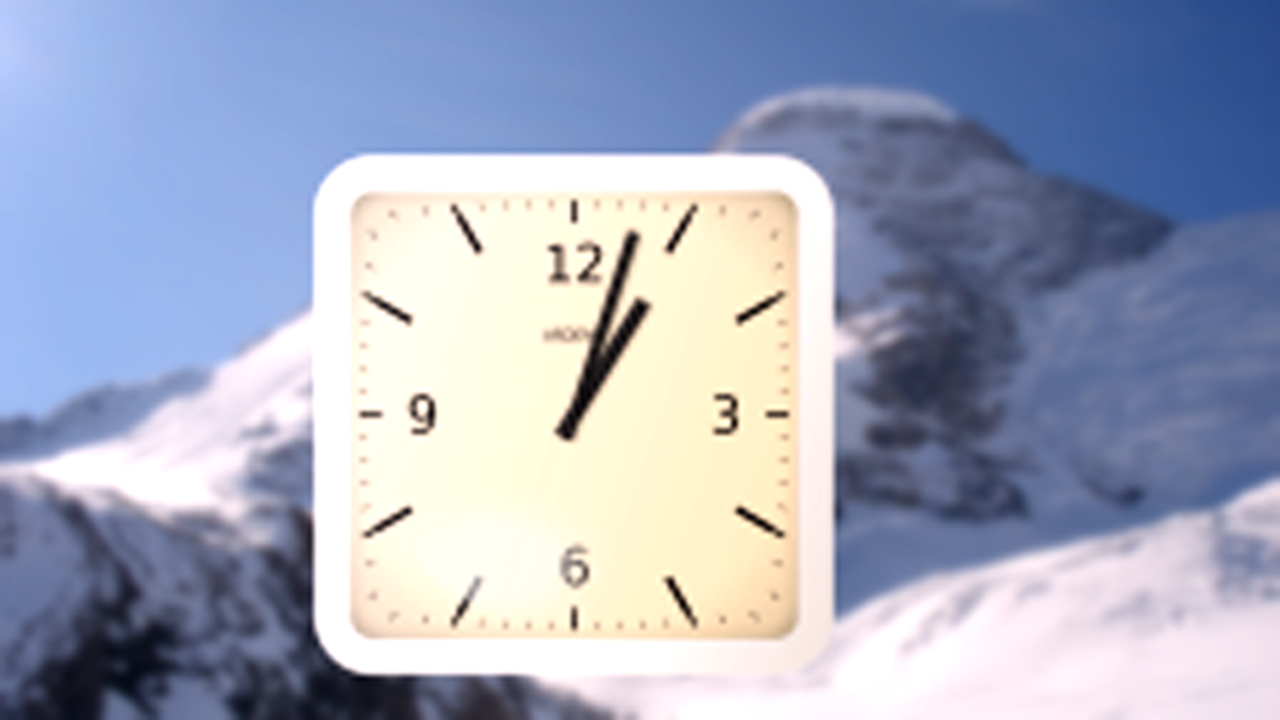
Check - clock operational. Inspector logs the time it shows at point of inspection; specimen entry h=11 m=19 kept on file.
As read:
h=1 m=3
